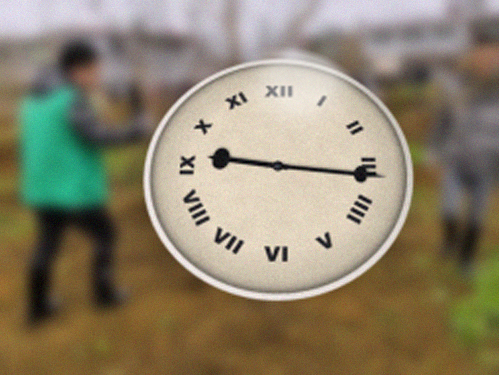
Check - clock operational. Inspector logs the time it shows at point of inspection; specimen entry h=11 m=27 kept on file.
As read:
h=9 m=16
